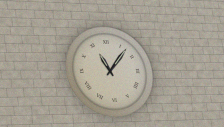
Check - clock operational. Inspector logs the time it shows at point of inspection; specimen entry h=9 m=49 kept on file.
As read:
h=11 m=7
